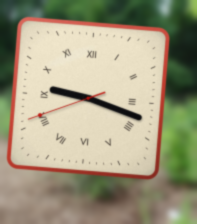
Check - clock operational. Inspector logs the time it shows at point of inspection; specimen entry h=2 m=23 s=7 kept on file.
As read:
h=9 m=17 s=41
